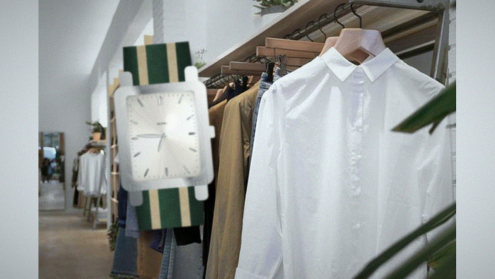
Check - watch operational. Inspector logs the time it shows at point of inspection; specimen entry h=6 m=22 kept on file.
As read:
h=6 m=46
